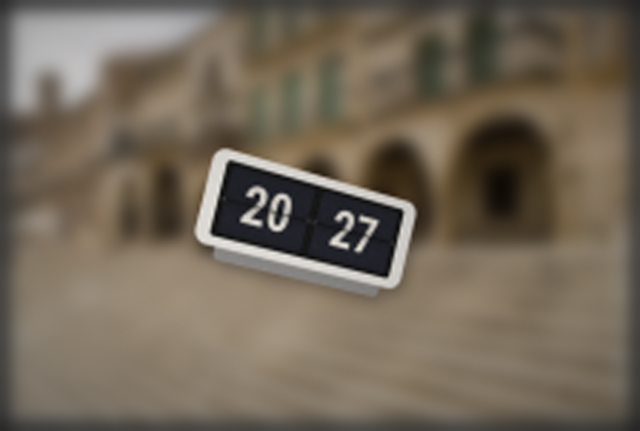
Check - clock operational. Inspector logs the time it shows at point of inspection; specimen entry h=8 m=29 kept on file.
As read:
h=20 m=27
